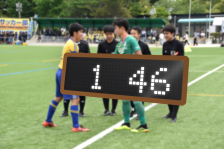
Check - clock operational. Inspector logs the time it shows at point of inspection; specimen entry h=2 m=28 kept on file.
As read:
h=1 m=46
